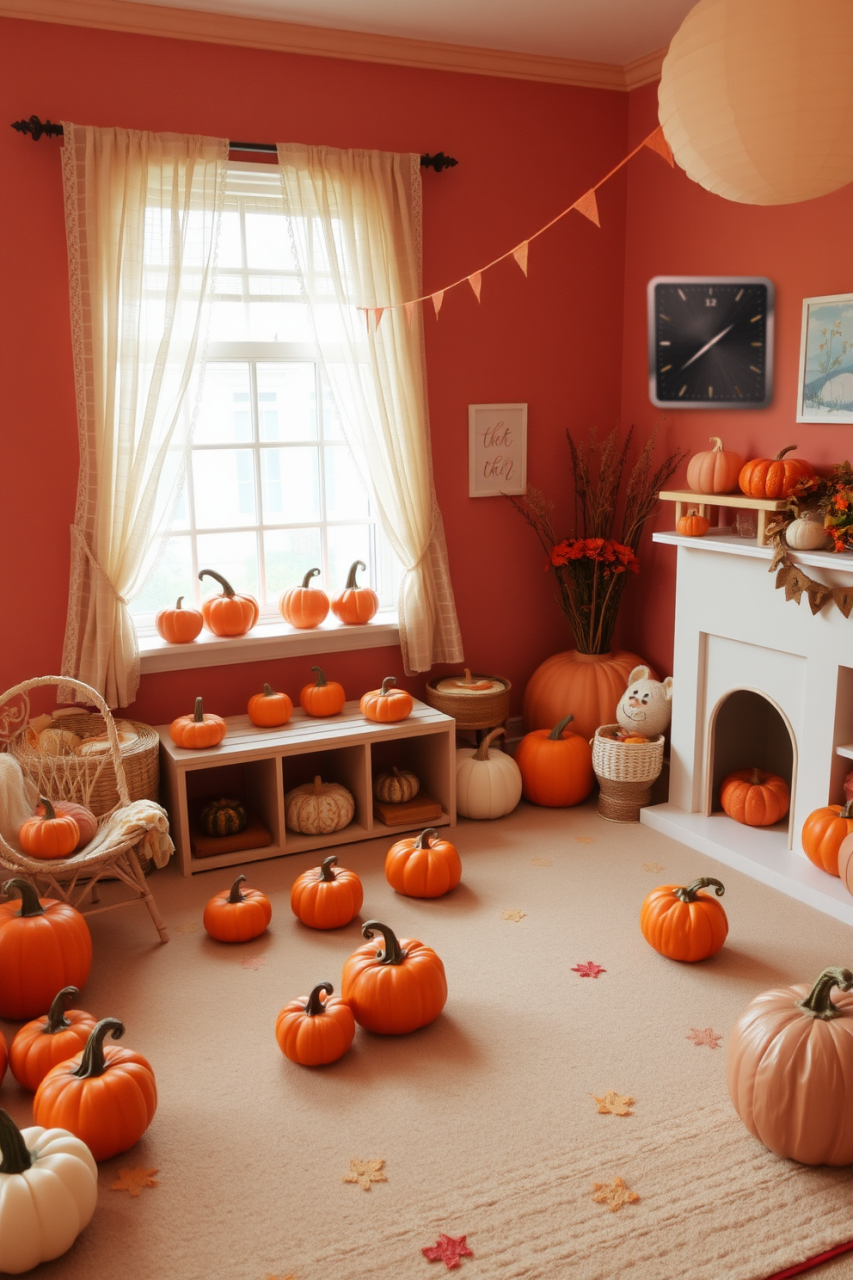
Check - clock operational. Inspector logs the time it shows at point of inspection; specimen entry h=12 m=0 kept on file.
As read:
h=1 m=38
